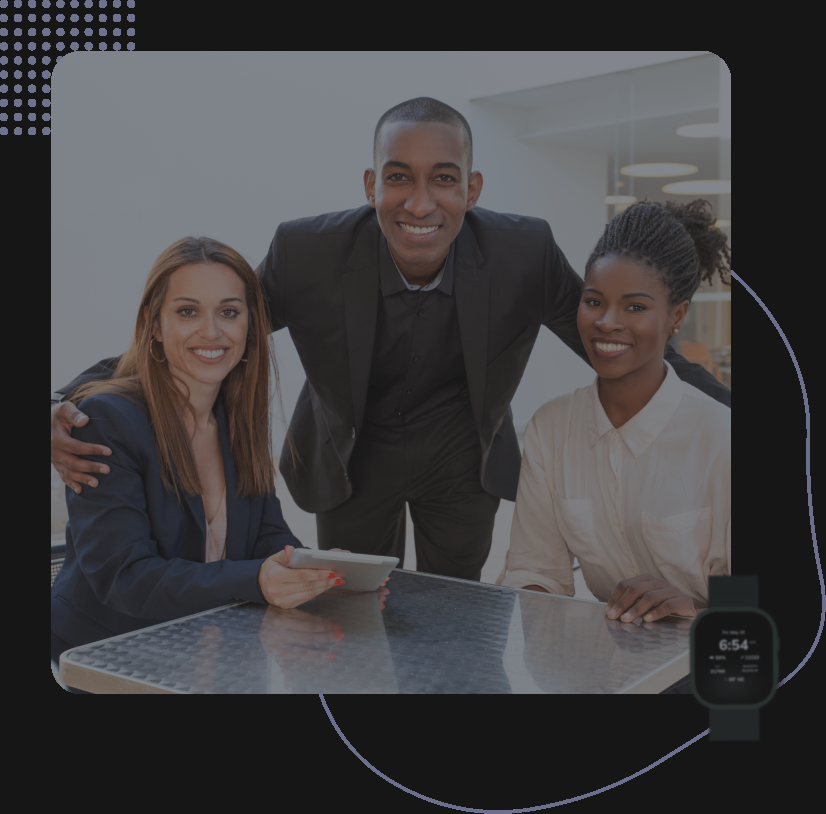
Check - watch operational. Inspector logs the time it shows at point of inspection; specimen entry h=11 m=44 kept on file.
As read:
h=6 m=54
